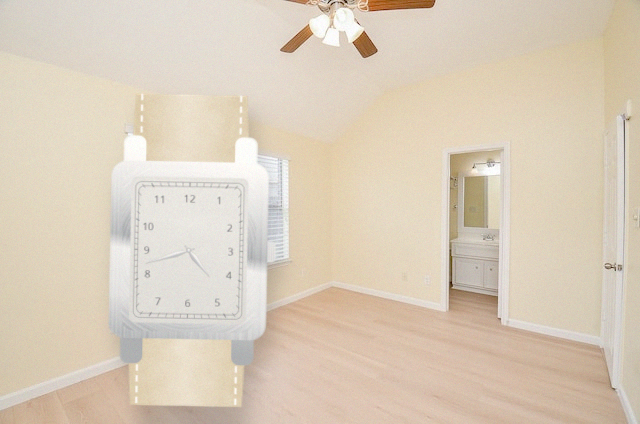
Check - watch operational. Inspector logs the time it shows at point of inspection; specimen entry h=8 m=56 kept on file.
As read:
h=4 m=42
